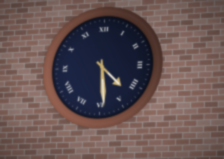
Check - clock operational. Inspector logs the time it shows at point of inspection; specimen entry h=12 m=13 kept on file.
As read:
h=4 m=29
